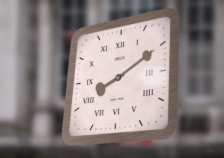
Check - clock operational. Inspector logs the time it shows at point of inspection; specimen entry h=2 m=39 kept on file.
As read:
h=8 m=10
